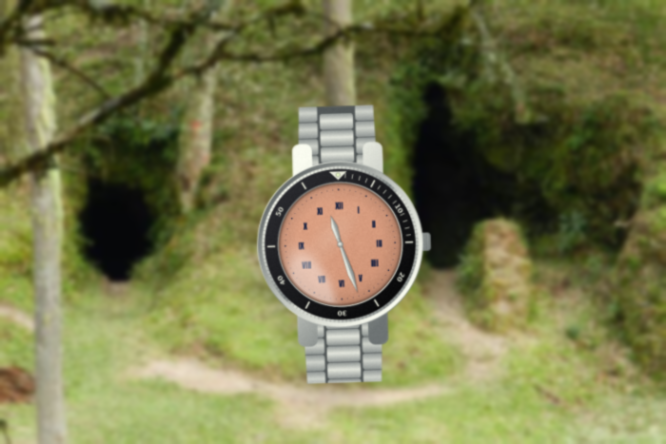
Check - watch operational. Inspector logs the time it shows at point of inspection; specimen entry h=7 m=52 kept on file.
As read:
h=11 m=27
